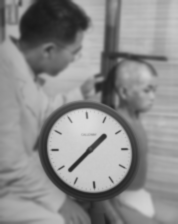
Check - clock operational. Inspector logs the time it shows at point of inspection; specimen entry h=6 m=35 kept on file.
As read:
h=1 m=38
